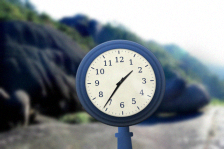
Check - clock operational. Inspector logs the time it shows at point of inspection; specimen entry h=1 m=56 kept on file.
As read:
h=1 m=36
